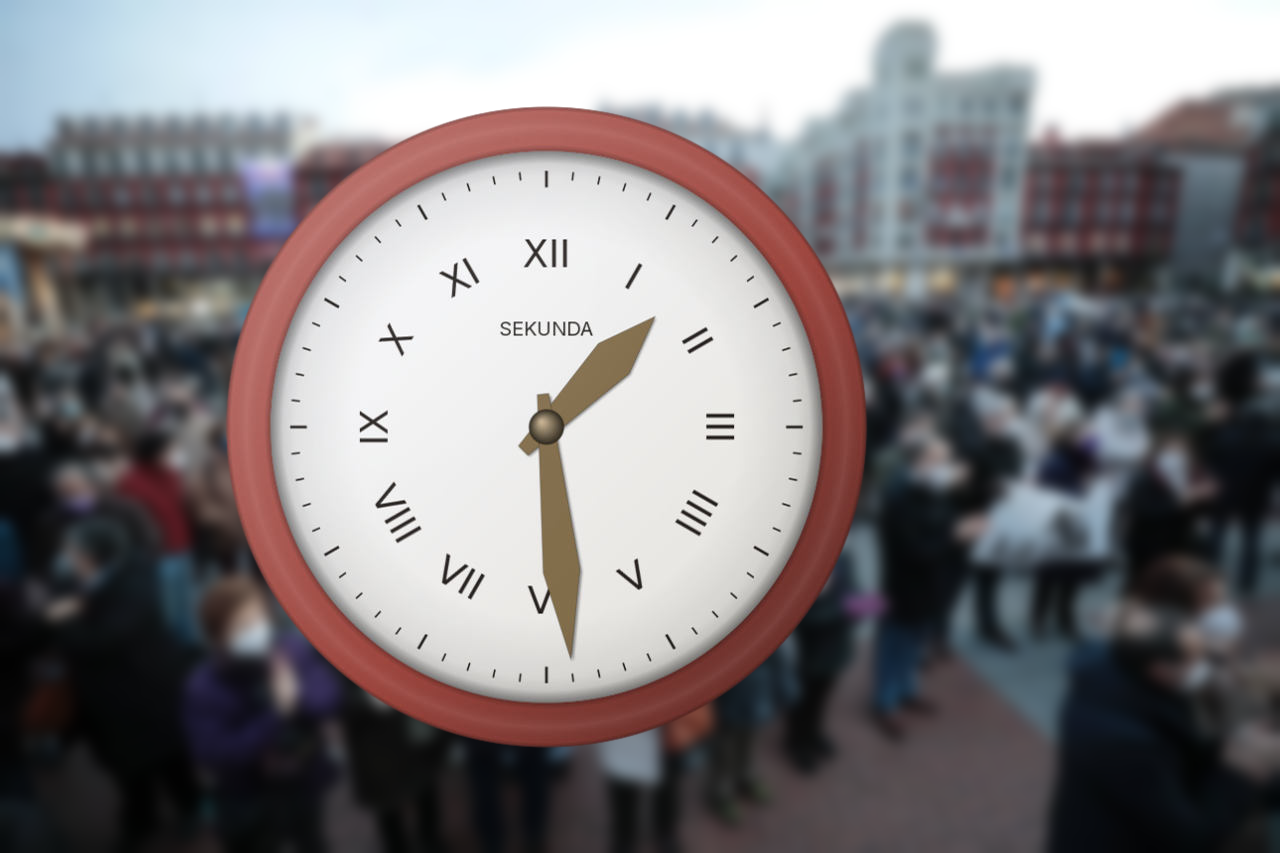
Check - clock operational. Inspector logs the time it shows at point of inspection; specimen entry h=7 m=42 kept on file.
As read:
h=1 m=29
